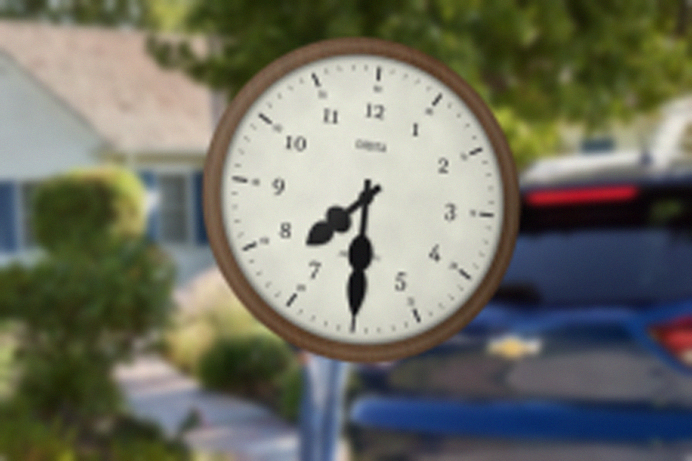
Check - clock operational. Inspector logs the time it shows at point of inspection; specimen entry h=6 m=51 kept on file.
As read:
h=7 m=30
